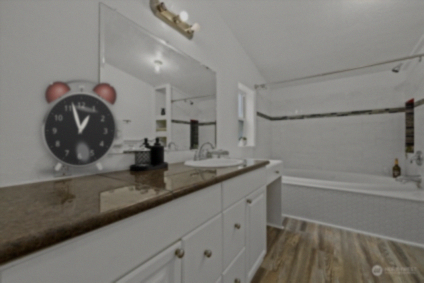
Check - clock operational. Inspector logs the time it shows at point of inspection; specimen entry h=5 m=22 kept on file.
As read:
h=12 m=57
